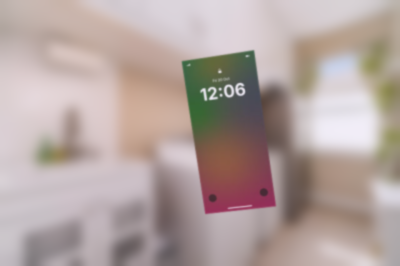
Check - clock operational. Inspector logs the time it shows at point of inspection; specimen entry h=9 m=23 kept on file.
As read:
h=12 m=6
